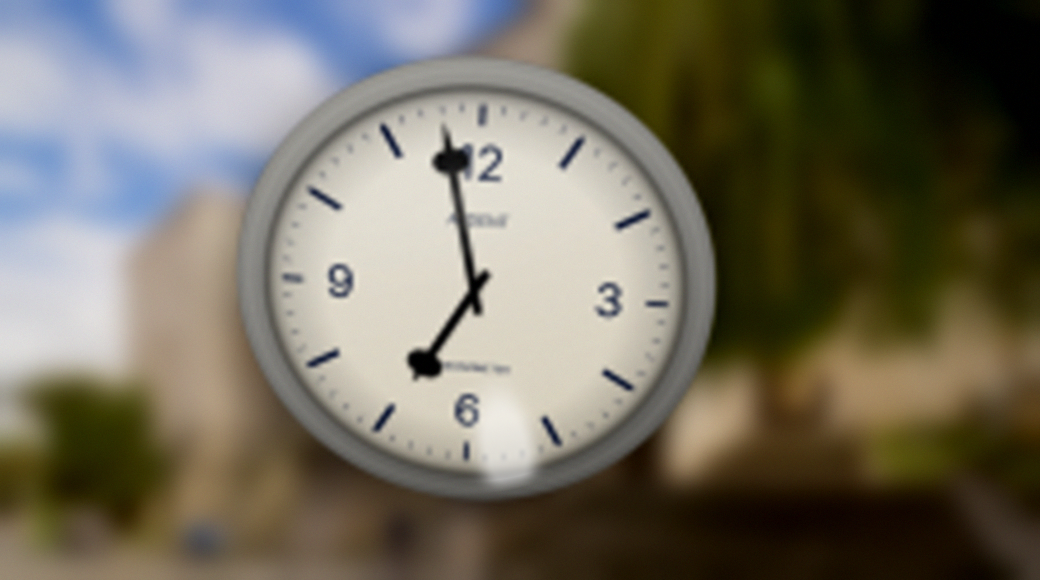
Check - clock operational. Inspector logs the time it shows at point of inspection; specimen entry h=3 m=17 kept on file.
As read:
h=6 m=58
